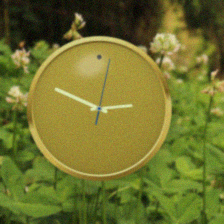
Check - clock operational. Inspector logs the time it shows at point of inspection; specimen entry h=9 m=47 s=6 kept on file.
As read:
h=2 m=49 s=2
